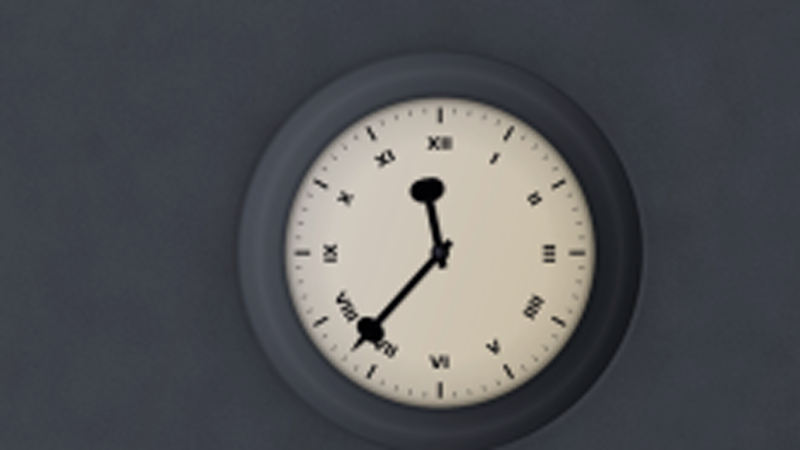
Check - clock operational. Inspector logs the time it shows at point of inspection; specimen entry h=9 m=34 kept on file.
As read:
h=11 m=37
